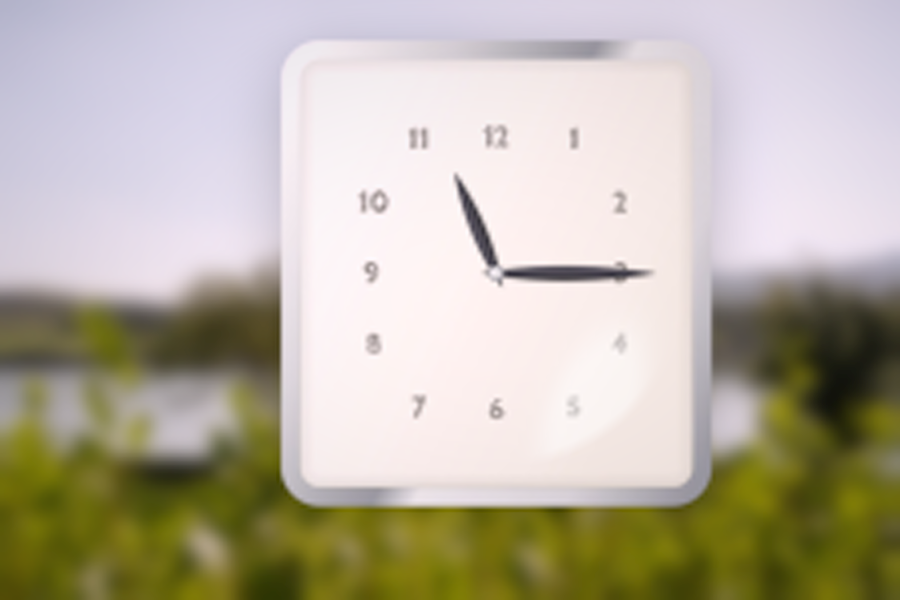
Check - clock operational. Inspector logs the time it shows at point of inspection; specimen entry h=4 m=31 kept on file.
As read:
h=11 m=15
